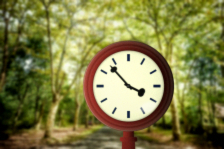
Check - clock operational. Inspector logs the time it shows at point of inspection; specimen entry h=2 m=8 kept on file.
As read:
h=3 m=53
